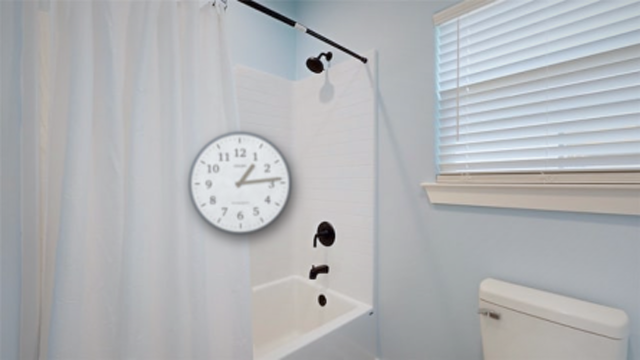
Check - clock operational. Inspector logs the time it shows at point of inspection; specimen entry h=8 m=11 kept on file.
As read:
h=1 m=14
